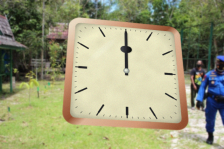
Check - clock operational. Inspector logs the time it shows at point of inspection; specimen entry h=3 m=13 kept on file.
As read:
h=12 m=0
